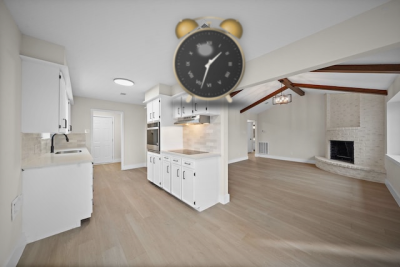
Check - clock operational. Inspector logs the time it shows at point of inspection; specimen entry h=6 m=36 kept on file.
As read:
h=1 m=33
